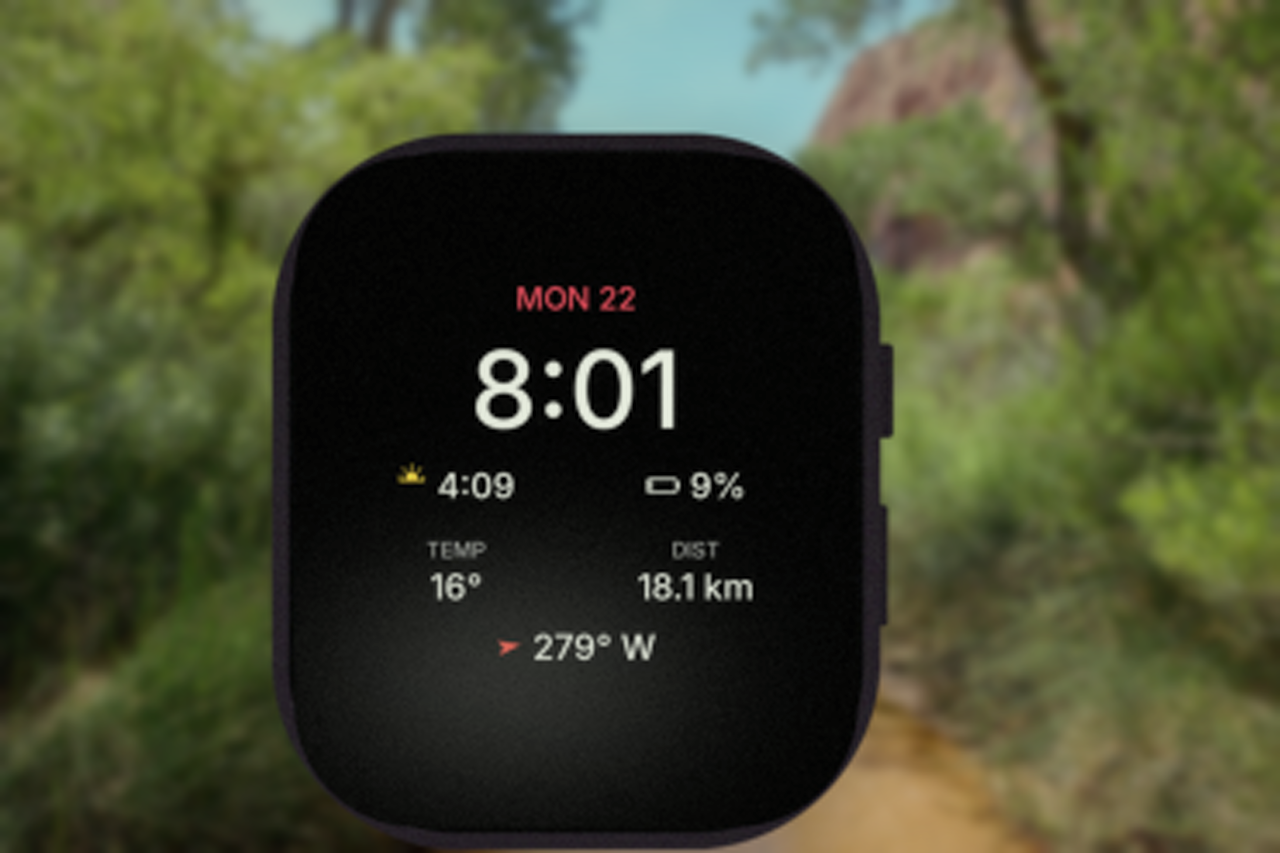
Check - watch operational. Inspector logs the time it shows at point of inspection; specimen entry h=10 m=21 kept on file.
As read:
h=8 m=1
